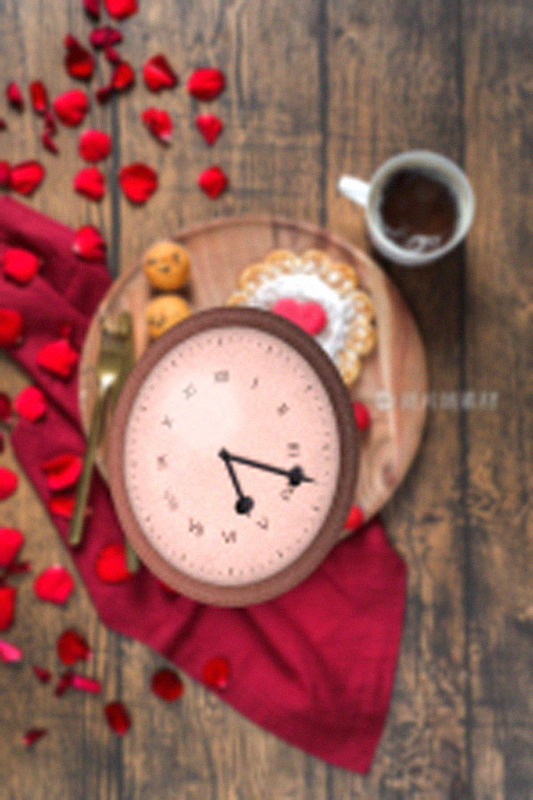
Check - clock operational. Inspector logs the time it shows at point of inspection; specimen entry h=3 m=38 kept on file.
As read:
h=5 m=18
